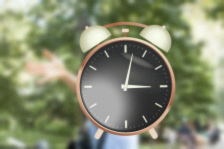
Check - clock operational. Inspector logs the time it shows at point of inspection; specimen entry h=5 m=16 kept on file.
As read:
h=3 m=2
